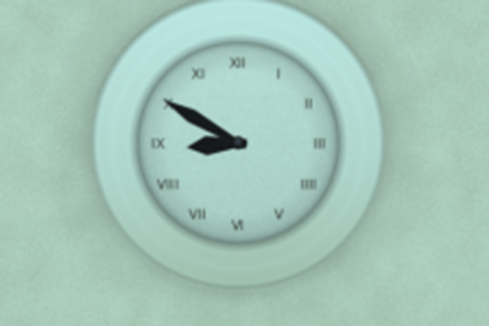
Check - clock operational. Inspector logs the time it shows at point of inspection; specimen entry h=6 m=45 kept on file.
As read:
h=8 m=50
